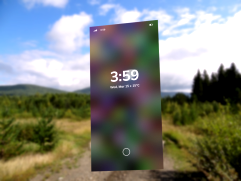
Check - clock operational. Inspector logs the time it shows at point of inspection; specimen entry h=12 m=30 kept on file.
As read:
h=3 m=59
